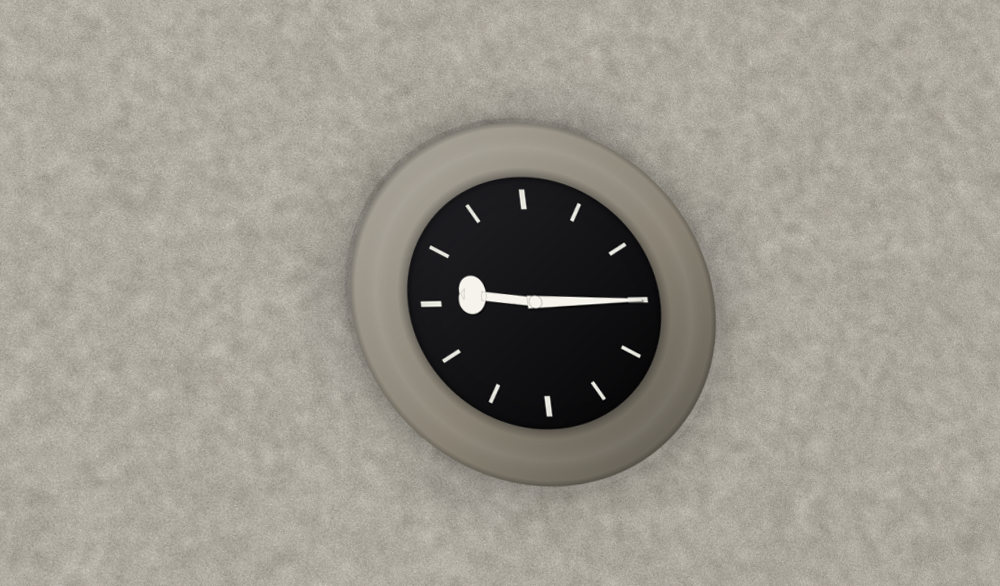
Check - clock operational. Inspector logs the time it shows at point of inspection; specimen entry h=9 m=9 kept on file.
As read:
h=9 m=15
